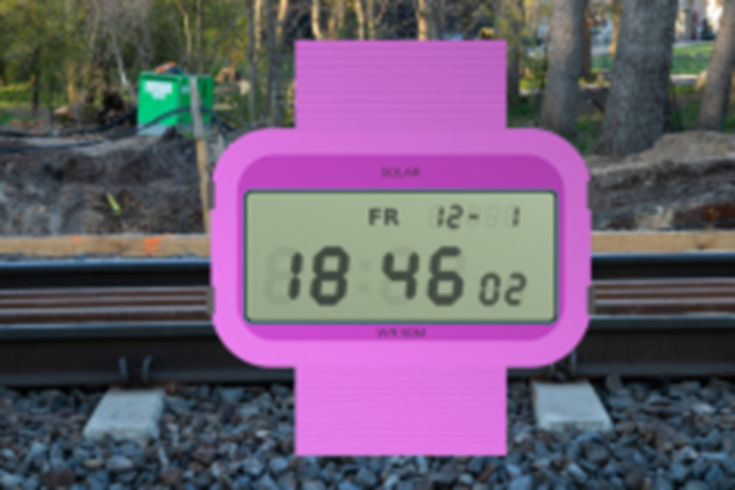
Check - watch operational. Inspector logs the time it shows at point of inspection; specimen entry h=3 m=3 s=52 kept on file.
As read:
h=18 m=46 s=2
